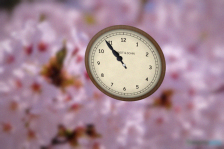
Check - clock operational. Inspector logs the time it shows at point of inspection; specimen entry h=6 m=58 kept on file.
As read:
h=10 m=54
